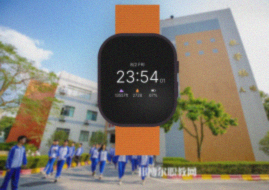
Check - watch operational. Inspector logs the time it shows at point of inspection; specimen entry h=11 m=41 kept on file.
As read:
h=23 m=54
